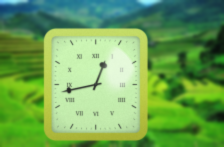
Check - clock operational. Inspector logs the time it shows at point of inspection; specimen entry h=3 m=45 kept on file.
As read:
h=12 m=43
